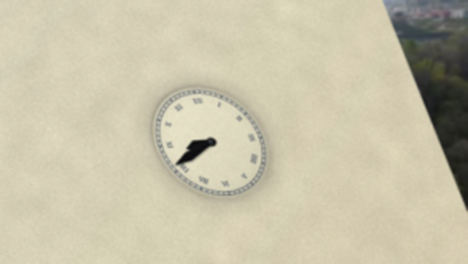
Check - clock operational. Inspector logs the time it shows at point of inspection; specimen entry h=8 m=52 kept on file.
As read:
h=8 m=41
